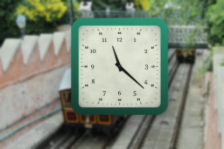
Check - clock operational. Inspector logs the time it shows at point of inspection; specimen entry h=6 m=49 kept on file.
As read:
h=11 m=22
